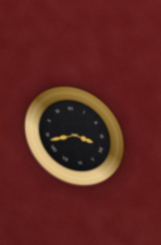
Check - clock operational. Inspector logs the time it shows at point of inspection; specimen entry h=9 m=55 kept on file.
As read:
h=3 m=43
